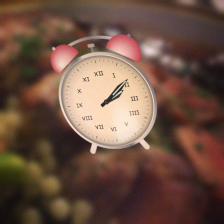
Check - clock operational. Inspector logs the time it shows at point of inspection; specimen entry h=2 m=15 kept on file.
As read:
h=2 m=9
